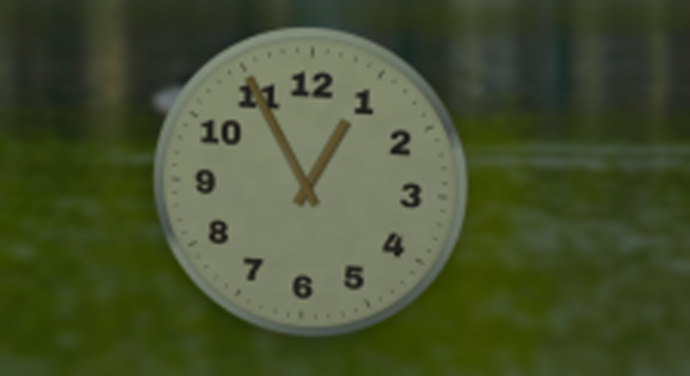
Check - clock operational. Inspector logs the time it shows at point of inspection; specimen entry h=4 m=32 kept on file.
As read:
h=12 m=55
